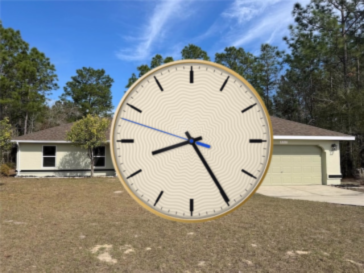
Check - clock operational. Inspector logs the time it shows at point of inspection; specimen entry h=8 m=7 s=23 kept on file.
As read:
h=8 m=24 s=48
